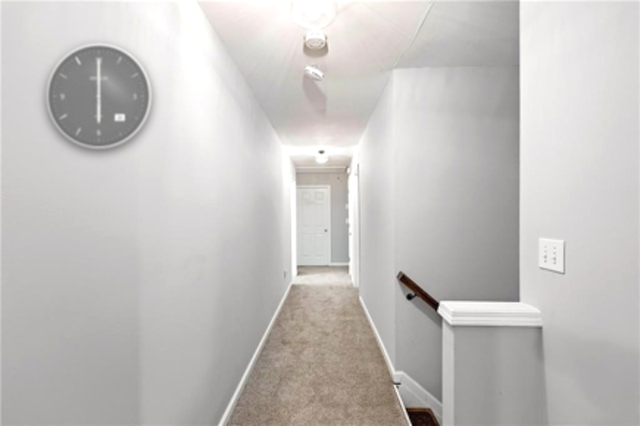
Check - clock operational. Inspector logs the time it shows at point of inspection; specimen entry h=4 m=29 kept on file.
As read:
h=6 m=0
